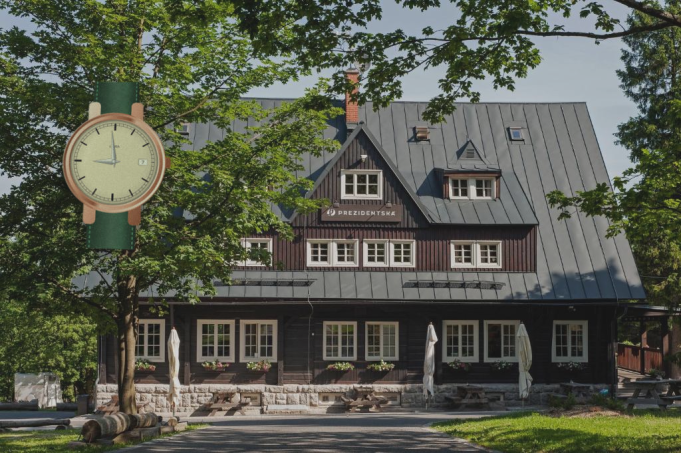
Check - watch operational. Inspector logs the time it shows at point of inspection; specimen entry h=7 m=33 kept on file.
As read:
h=8 m=59
